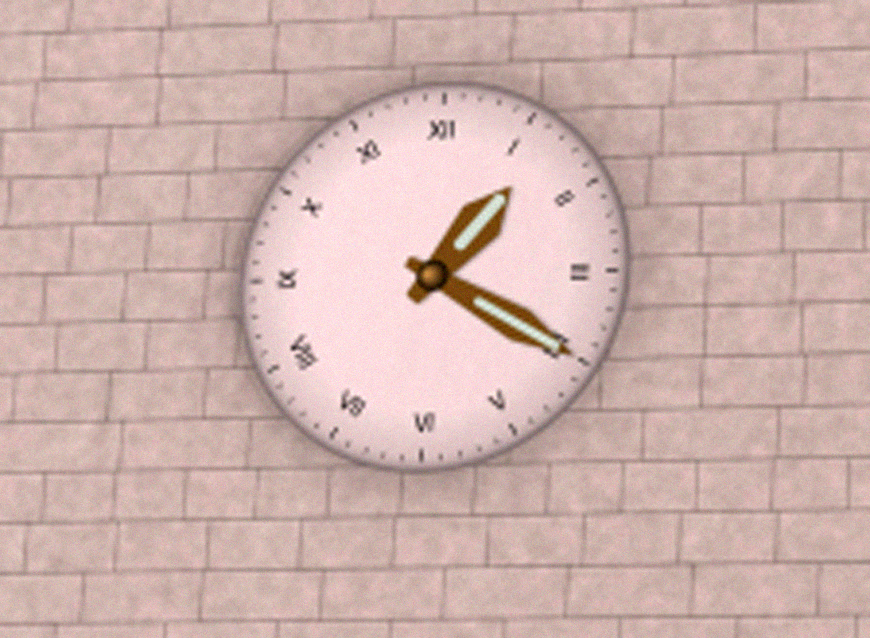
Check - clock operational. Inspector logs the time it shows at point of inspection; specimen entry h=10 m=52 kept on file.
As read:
h=1 m=20
